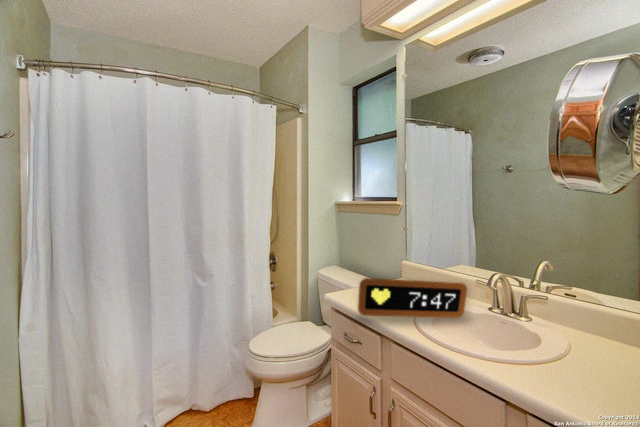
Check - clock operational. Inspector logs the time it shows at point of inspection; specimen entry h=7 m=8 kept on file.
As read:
h=7 m=47
